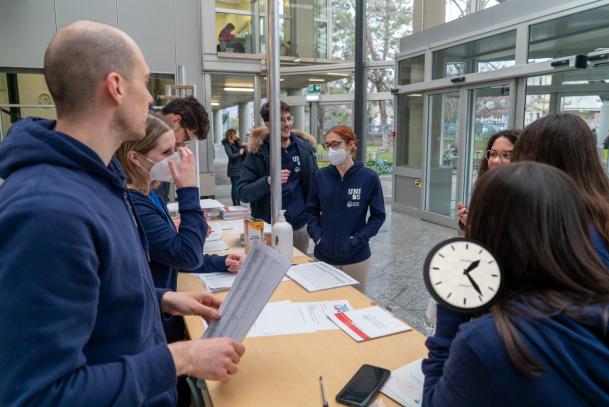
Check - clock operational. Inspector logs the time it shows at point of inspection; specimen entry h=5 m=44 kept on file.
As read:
h=1 m=24
